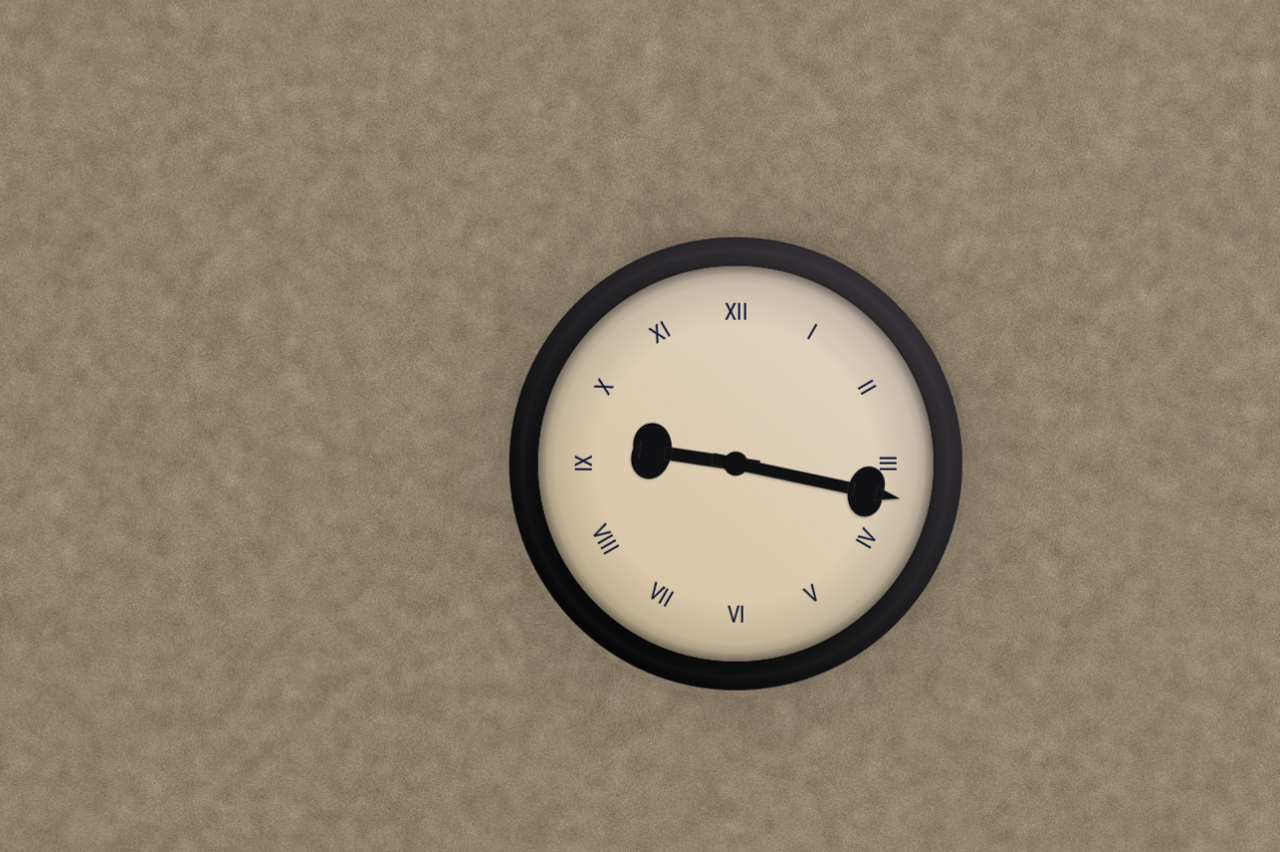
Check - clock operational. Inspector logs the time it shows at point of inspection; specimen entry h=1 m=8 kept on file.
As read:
h=9 m=17
